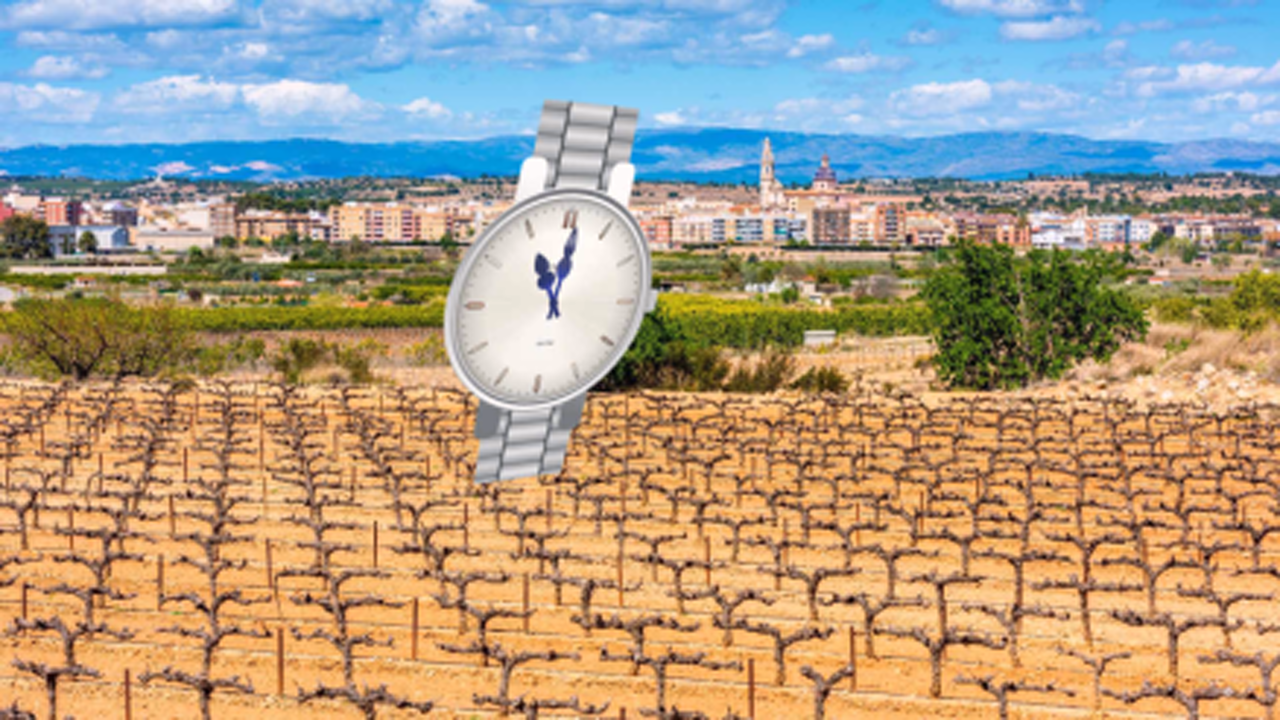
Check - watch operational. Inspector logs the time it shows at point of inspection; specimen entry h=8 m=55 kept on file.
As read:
h=11 m=1
